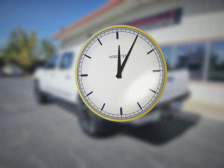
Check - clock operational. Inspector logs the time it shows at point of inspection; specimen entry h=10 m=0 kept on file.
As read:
h=12 m=5
